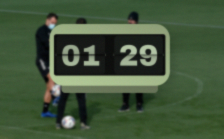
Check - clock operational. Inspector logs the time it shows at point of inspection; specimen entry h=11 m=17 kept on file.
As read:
h=1 m=29
